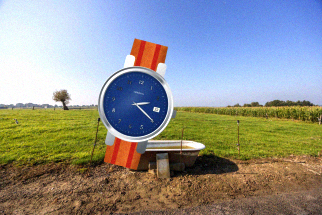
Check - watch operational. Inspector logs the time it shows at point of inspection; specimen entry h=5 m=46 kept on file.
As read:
h=2 m=20
